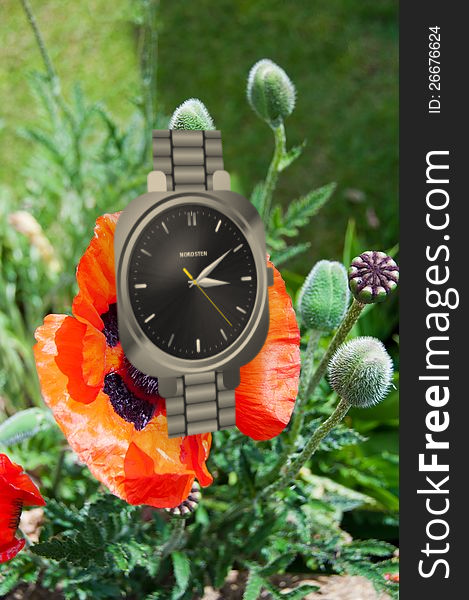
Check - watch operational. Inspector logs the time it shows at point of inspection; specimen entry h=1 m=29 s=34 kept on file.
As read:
h=3 m=9 s=23
